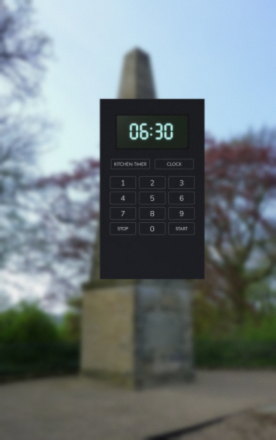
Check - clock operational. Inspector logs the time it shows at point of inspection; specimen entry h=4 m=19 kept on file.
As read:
h=6 m=30
